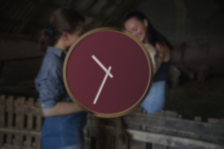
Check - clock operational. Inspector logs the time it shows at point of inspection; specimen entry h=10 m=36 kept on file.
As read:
h=10 m=34
